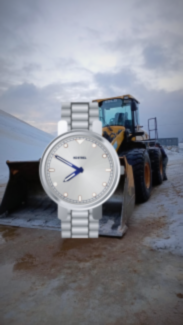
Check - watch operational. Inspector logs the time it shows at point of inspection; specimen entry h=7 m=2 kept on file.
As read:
h=7 m=50
